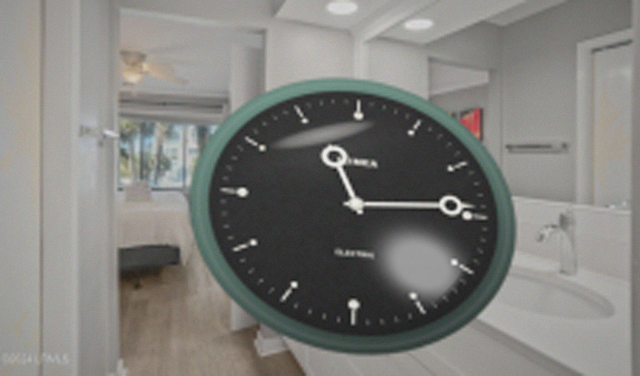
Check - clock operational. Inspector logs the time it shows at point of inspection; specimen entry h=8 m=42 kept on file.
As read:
h=11 m=14
